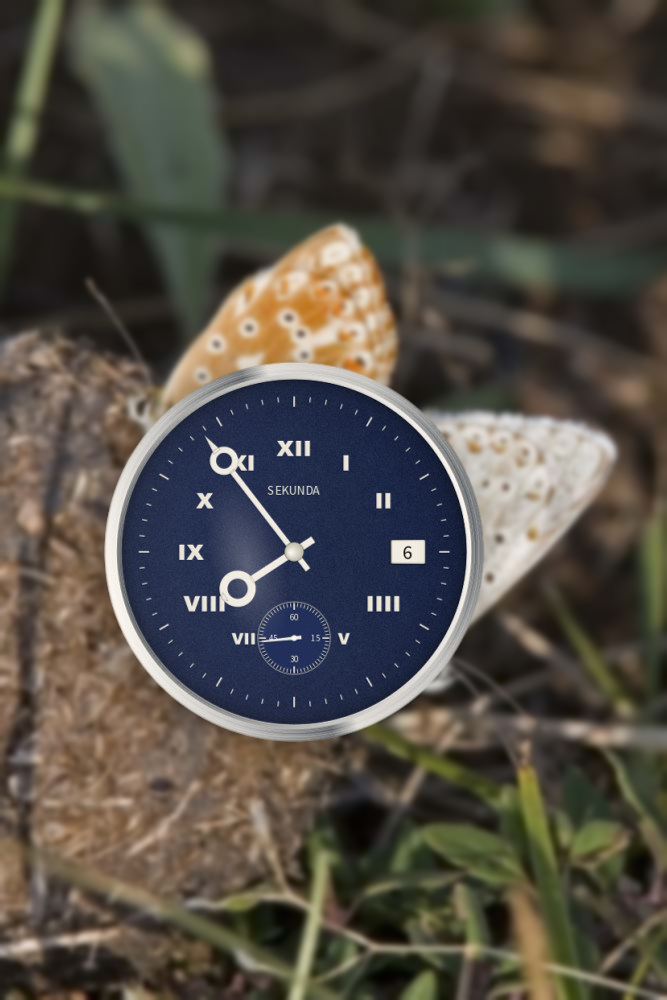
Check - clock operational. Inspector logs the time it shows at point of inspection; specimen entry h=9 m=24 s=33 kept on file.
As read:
h=7 m=53 s=44
